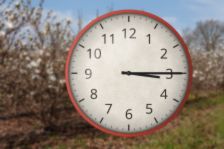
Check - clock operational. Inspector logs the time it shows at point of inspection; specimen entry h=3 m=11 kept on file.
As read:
h=3 m=15
